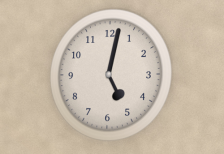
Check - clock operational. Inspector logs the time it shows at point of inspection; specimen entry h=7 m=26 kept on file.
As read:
h=5 m=2
